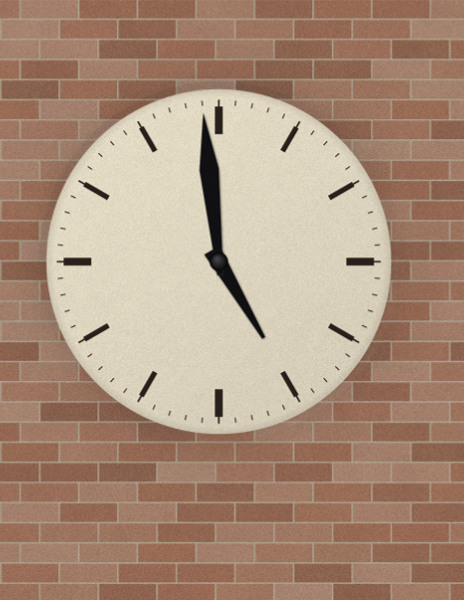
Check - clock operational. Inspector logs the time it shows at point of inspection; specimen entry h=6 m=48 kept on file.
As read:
h=4 m=59
